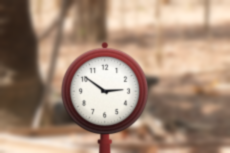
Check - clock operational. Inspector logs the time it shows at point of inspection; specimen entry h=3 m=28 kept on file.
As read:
h=2 m=51
